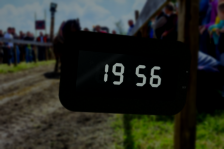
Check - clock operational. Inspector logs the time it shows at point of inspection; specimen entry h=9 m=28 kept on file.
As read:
h=19 m=56
